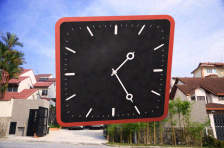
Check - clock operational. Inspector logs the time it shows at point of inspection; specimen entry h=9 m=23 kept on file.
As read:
h=1 m=25
